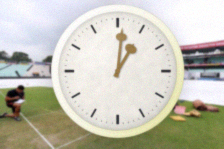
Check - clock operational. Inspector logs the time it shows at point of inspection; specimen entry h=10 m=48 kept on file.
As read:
h=1 m=1
